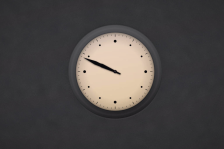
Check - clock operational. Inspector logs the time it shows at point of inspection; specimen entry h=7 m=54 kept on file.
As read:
h=9 m=49
